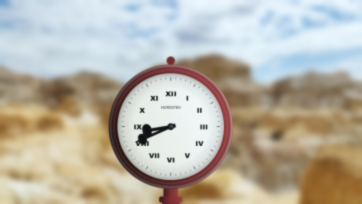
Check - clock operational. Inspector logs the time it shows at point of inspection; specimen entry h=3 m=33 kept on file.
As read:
h=8 m=41
